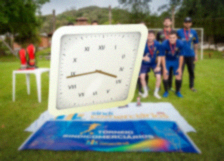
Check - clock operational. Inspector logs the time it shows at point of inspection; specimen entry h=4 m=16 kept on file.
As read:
h=3 m=44
